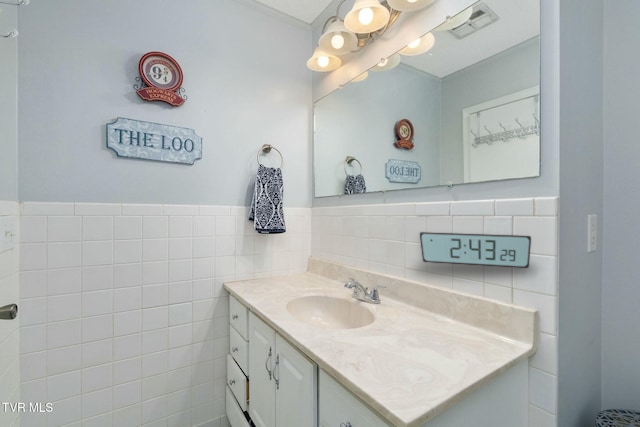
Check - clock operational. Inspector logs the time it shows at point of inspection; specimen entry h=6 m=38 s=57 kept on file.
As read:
h=2 m=43 s=29
